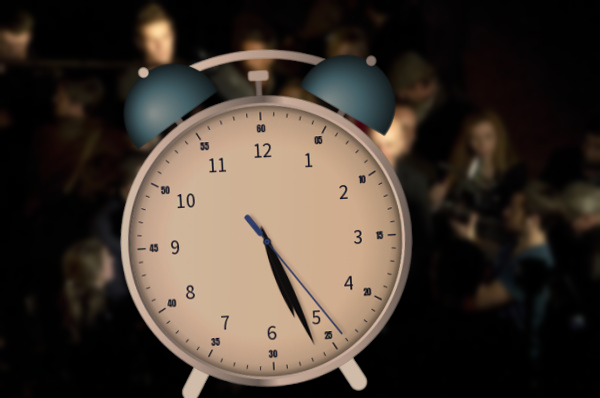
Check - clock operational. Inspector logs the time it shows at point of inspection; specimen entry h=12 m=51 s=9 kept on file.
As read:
h=5 m=26 s=24
